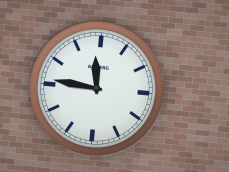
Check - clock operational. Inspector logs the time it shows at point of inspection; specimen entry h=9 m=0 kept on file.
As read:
h=11 m=46
